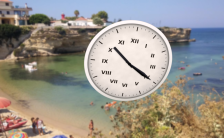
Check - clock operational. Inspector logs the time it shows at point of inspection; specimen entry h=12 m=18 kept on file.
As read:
h=10 m=20
